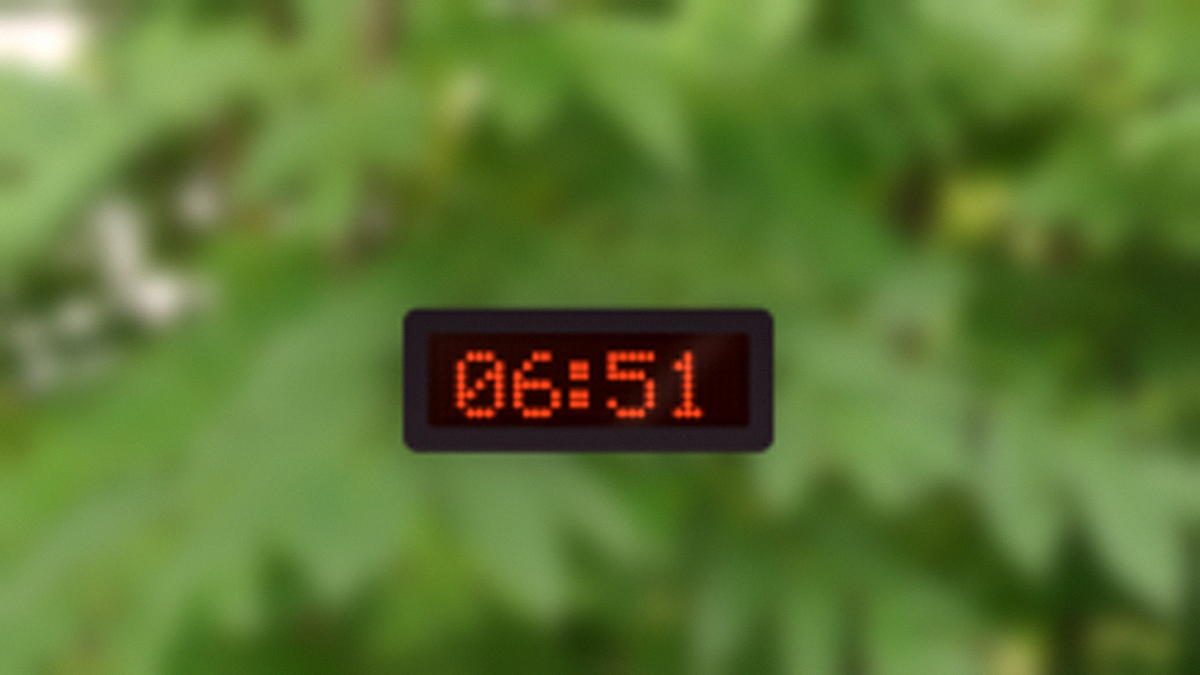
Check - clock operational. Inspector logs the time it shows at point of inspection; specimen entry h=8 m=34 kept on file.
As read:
h=6 m=51
